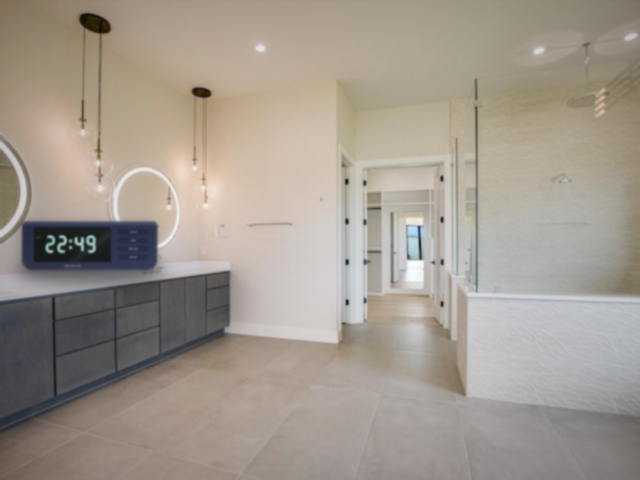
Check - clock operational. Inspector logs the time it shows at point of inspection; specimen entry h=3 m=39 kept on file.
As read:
h=22 m=49
